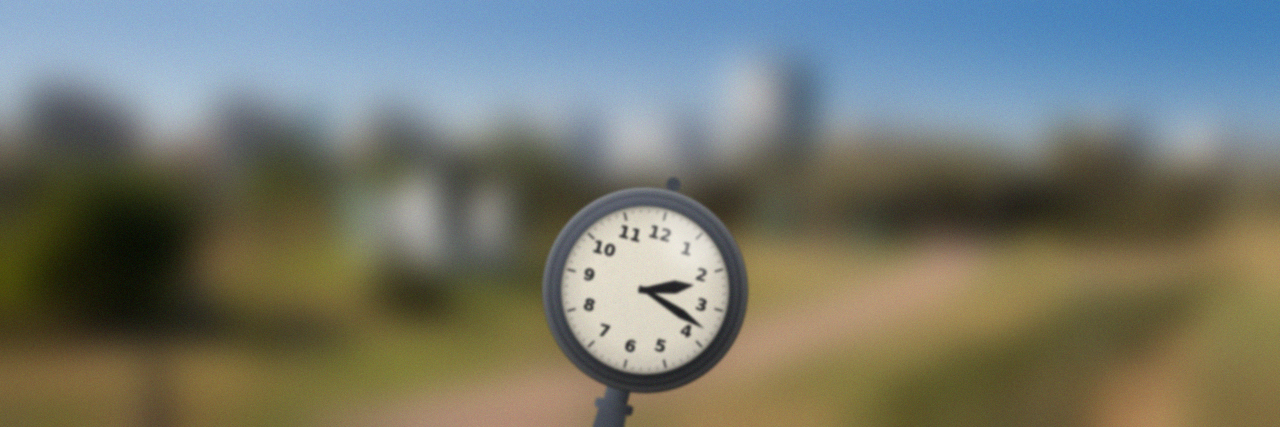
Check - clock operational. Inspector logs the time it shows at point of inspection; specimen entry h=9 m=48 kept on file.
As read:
h=2 m=18
